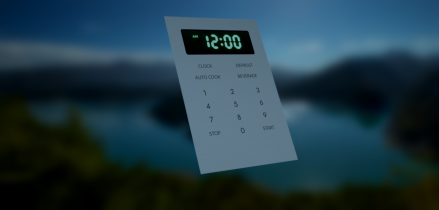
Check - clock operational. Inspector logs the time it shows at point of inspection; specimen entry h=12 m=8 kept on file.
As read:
h=12 m=0
